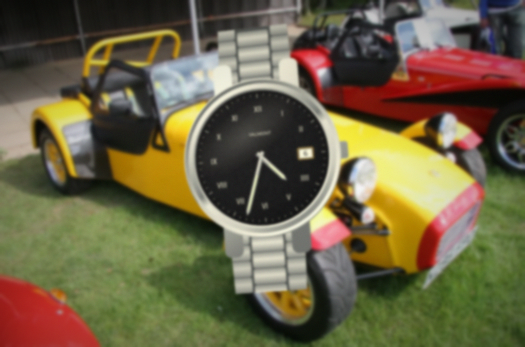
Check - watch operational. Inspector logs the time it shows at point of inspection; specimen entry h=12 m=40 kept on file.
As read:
h=4 m=33
